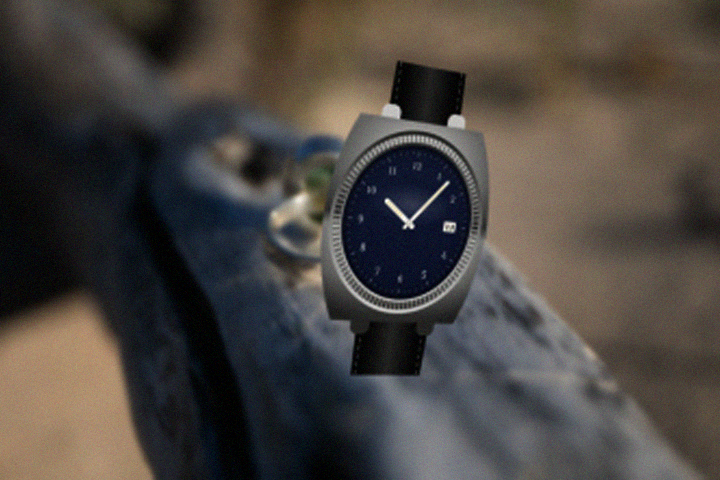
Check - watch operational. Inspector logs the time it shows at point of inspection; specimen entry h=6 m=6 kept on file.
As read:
h=10 m=7
